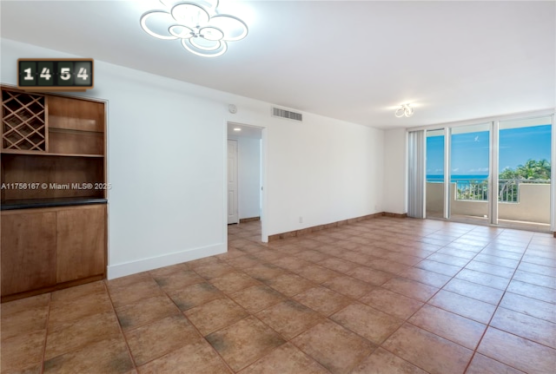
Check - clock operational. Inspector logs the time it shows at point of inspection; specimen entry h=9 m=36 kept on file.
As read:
h=14 m=54
